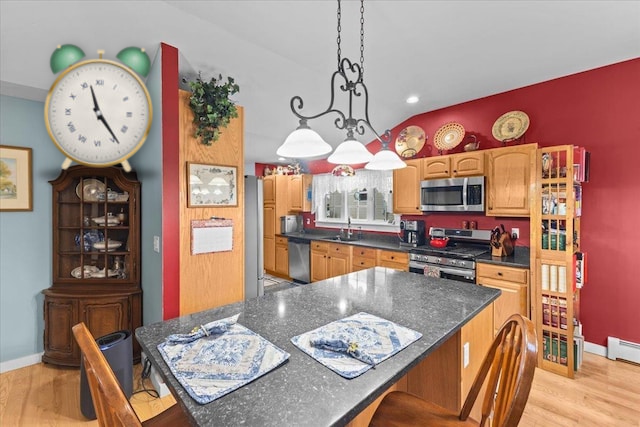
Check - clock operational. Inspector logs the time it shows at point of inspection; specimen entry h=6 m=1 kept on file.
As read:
h=11 m=24
